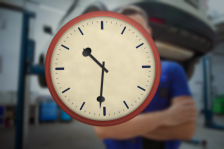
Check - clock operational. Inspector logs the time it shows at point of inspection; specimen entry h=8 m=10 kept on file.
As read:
h=10 m=31
